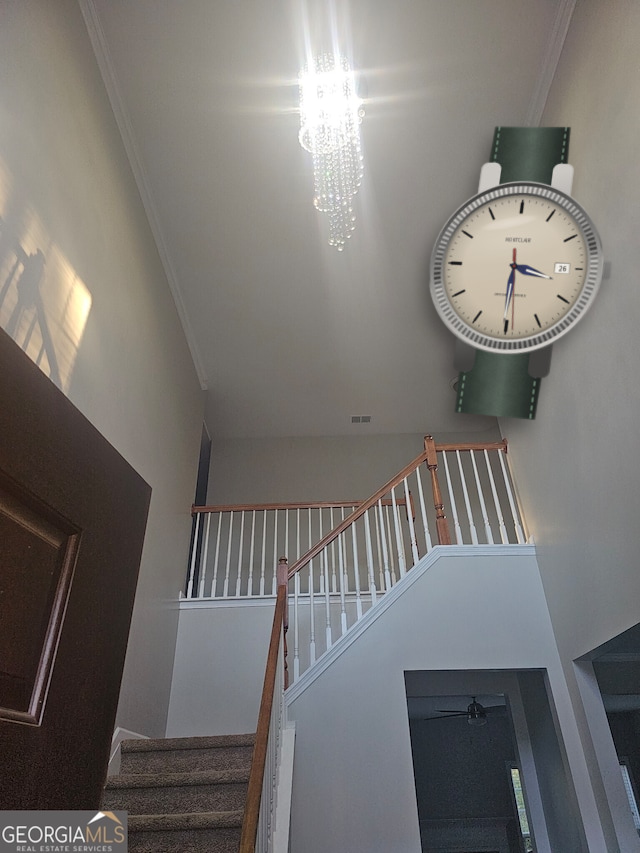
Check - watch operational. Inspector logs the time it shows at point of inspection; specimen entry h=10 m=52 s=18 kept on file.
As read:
h=3 m=30 s=29
